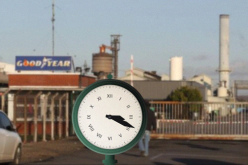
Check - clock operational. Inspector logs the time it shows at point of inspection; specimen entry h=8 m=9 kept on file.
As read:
h=3 m=19
